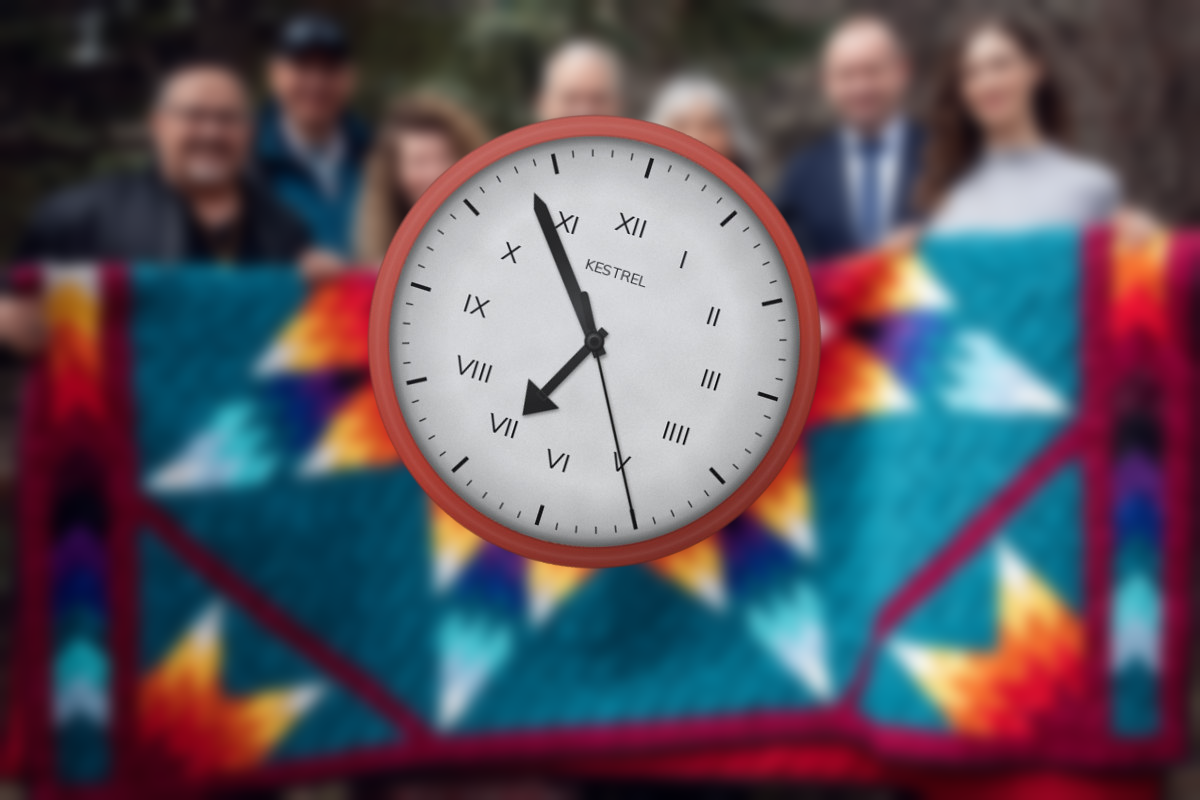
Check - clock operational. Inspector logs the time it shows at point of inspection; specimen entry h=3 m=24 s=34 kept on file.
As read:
h=6 m=53 s=25
